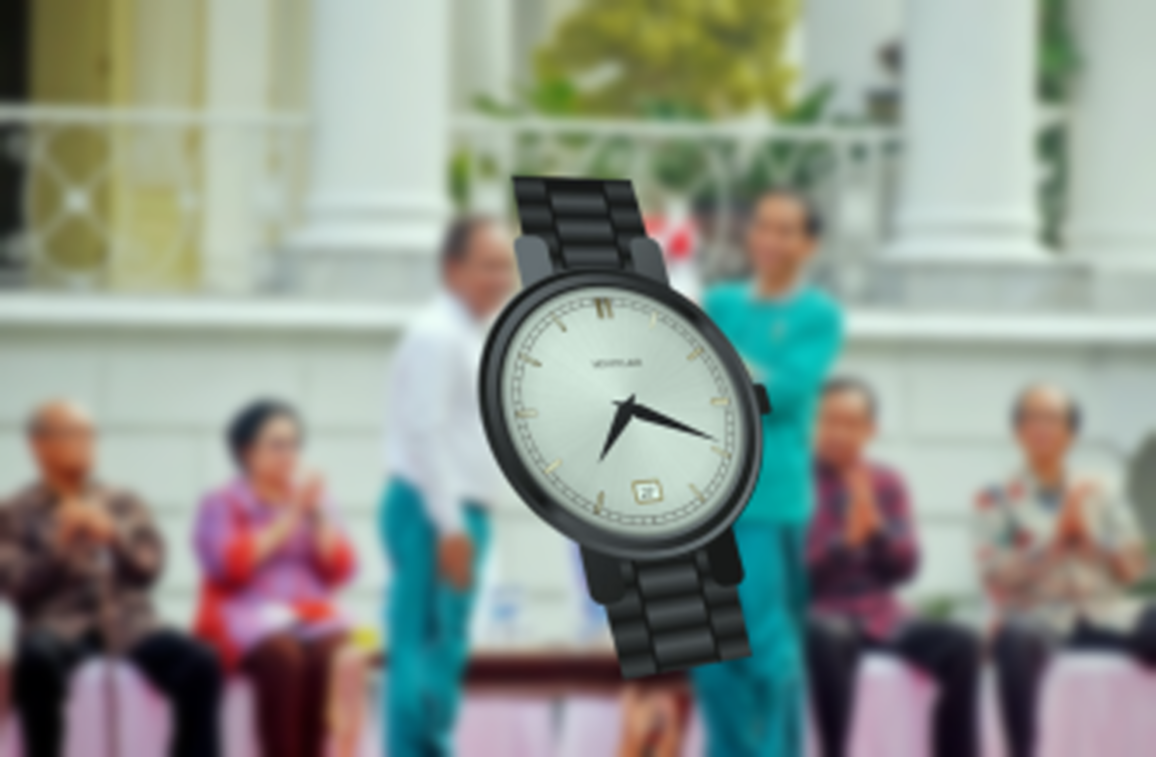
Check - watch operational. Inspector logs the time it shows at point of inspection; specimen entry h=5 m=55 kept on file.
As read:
h=7 m=19
